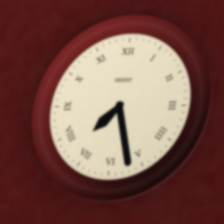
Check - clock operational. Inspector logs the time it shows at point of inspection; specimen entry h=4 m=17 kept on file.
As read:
h=7 m=27
